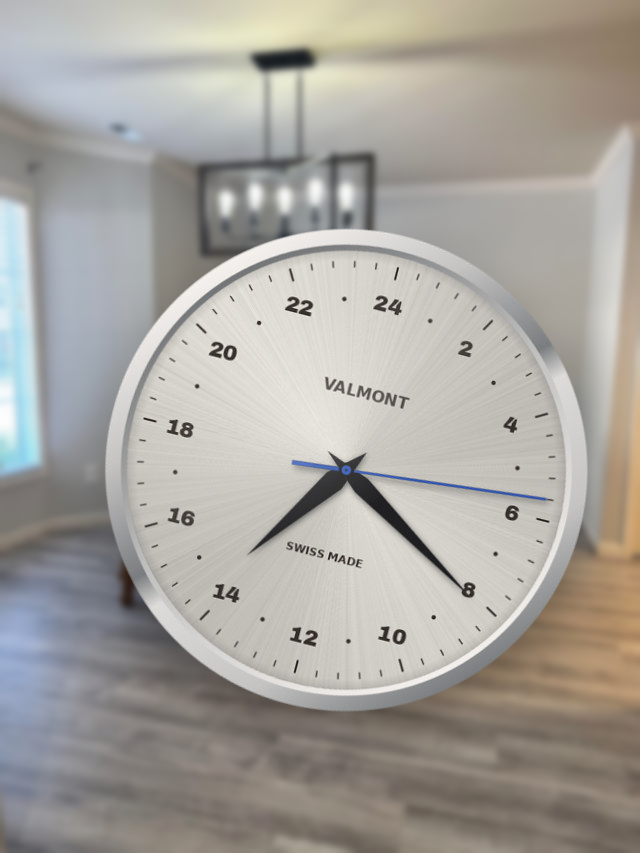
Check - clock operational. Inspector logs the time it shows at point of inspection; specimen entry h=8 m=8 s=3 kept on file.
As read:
h=14 m=20 s=14
